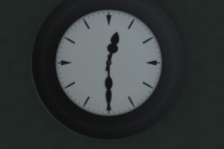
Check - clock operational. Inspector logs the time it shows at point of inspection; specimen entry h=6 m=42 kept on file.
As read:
h=12 m=30
